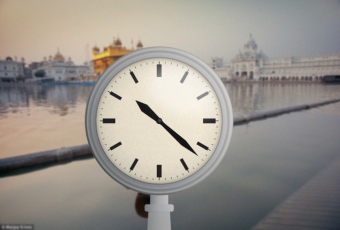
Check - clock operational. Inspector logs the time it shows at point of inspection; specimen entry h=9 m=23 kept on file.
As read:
h=10 m=22
